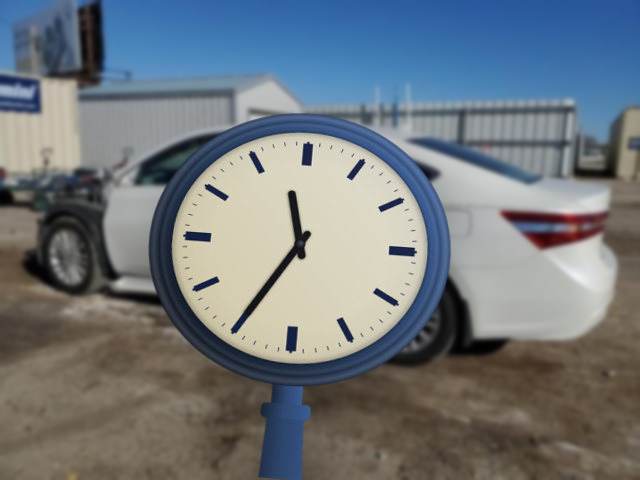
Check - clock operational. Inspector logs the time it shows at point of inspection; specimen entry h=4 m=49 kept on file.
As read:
h=11 m=35
